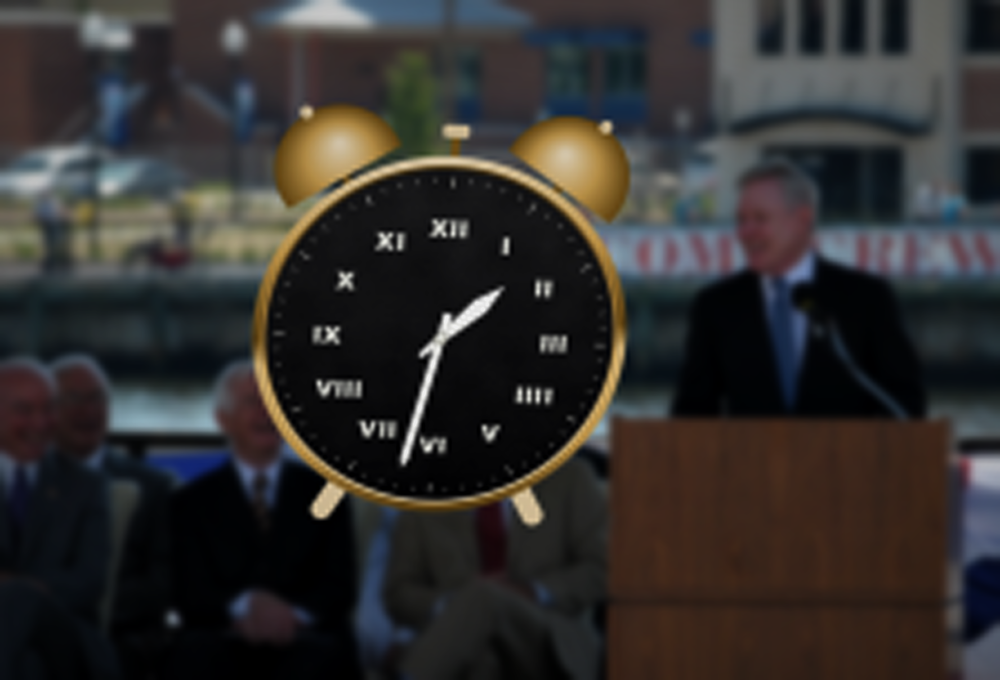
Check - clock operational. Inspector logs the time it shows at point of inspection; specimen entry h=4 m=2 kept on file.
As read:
h=1 m=32
